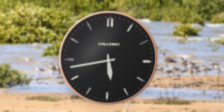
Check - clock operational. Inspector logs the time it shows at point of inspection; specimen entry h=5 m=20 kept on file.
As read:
h=5 m=43
